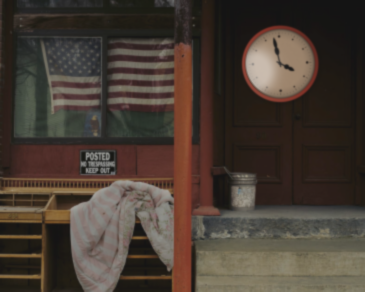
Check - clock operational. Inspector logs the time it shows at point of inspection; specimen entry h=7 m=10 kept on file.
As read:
h=3 m=58
